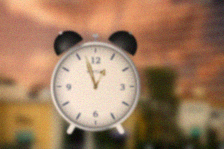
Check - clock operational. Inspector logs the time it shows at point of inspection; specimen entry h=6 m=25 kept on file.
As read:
h=12 m=57
